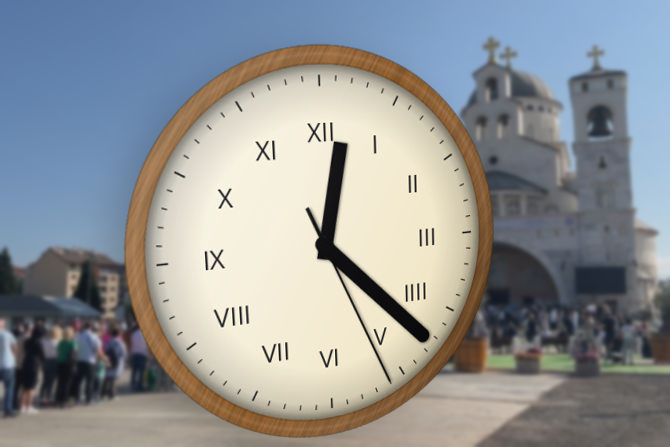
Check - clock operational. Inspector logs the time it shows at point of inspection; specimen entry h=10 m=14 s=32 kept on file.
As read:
h=12 m=22 s=26
